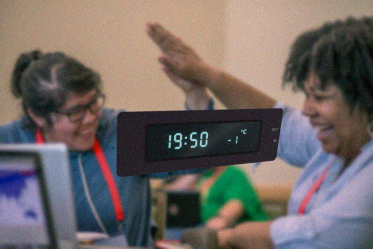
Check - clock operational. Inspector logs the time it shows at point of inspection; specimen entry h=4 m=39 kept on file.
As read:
h=19 m=50
